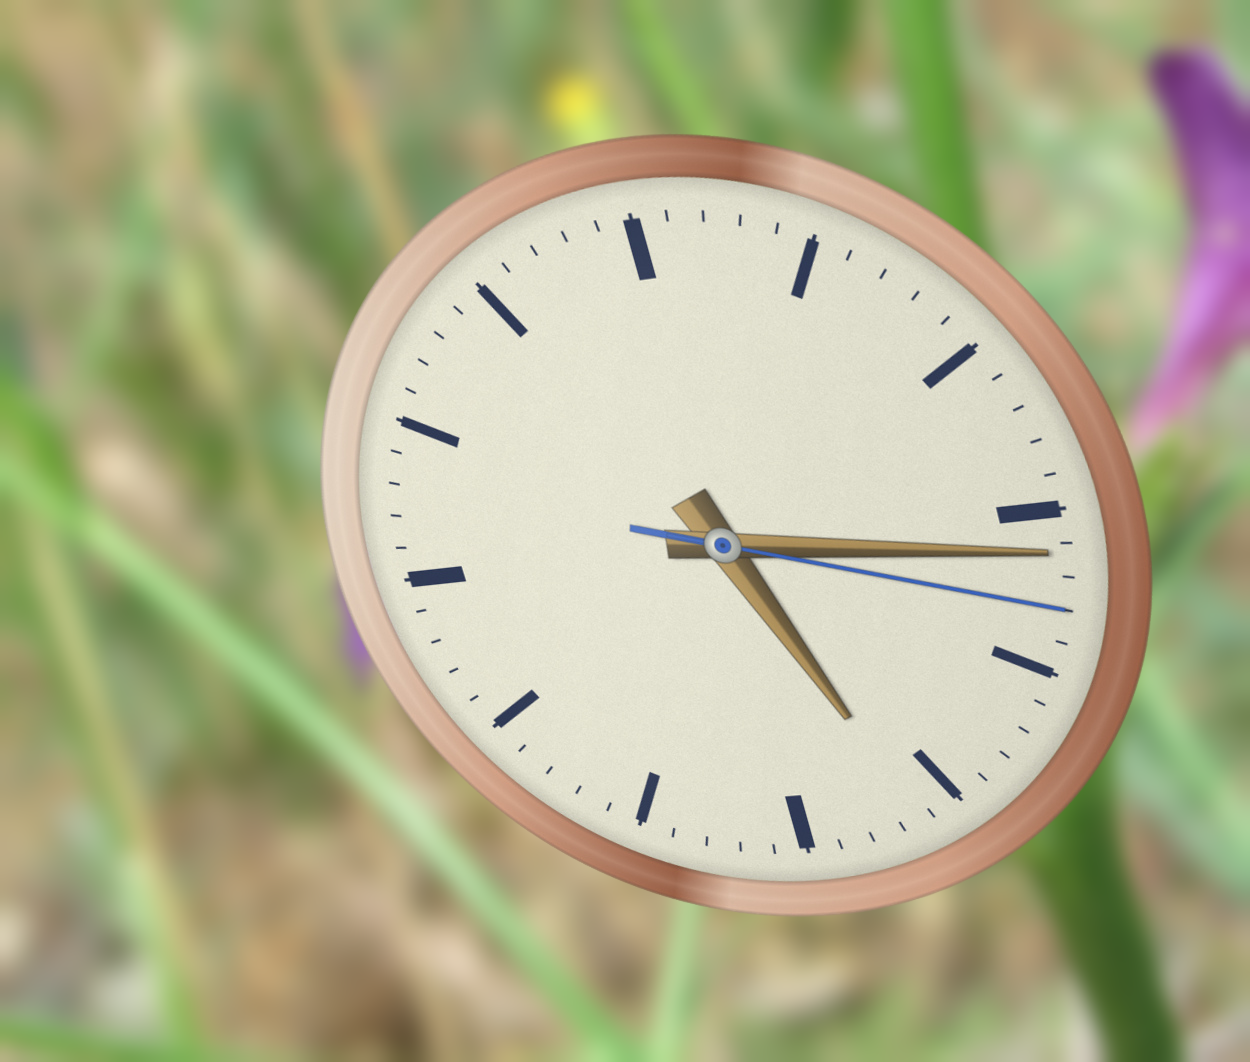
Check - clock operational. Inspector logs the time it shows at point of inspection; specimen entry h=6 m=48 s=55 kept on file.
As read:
h=5 m=16 s=18
